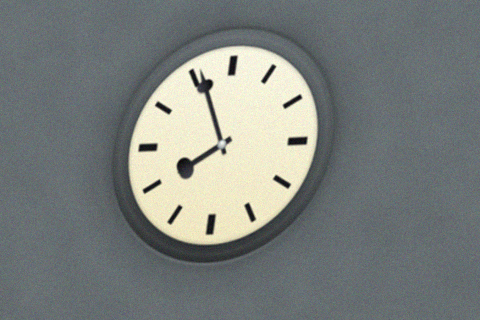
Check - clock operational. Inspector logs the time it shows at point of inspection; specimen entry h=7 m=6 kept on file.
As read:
h=7 m=56
